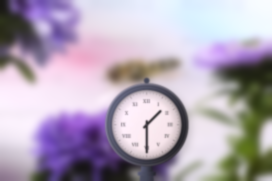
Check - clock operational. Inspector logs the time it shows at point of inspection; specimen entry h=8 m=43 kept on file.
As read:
h=1 m=30
